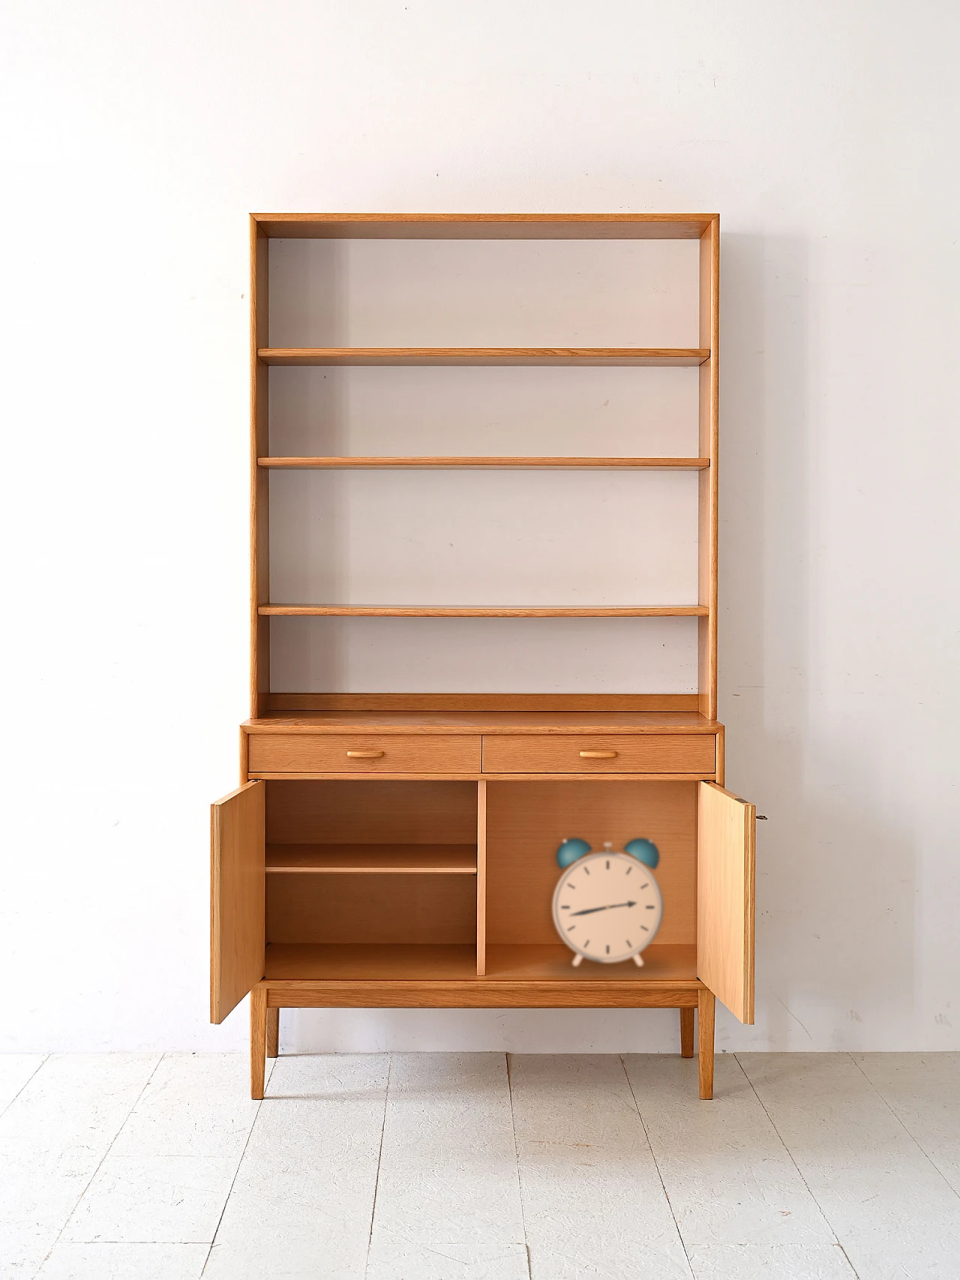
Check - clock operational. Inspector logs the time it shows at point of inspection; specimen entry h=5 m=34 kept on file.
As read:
h=2 m=43
